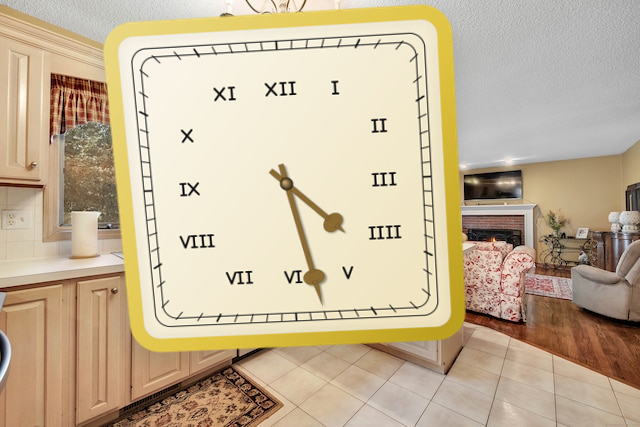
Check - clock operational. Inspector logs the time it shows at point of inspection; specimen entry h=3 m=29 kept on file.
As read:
h=4 m=28
